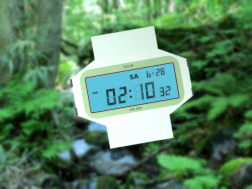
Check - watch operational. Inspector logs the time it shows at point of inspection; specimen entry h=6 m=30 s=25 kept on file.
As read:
h=2 m=10 s=32
